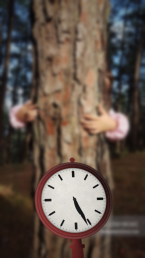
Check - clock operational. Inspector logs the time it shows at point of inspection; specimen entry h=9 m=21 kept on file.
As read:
h=5 m=26
